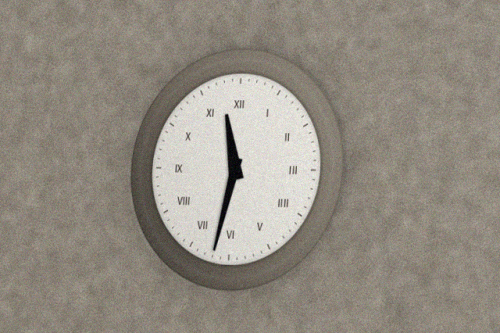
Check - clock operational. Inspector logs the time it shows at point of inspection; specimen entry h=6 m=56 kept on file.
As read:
h=11 m=32
